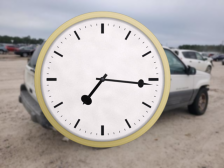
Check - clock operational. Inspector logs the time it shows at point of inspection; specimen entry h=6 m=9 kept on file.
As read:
h=7 m=16
